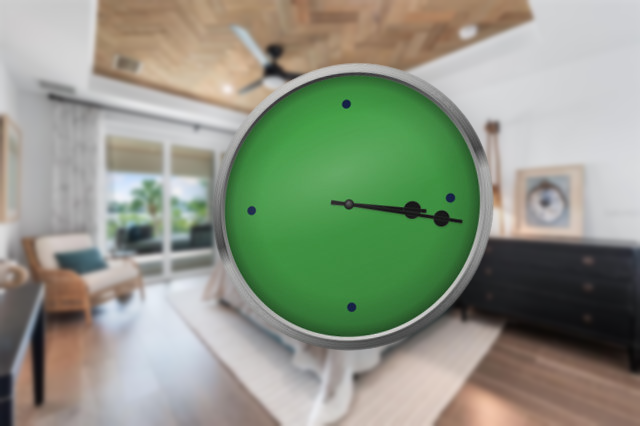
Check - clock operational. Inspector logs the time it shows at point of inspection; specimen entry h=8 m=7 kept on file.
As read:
h=3 m=17
